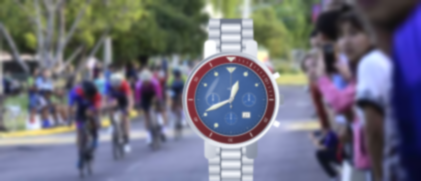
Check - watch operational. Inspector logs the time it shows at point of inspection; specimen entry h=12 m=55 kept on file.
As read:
h=12 m=41
